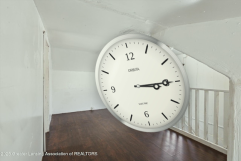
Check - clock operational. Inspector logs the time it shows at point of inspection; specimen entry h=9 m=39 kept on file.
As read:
h=3 m=15
